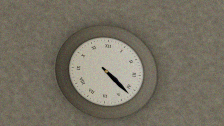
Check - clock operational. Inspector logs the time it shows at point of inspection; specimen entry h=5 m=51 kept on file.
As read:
h=4 m=22
